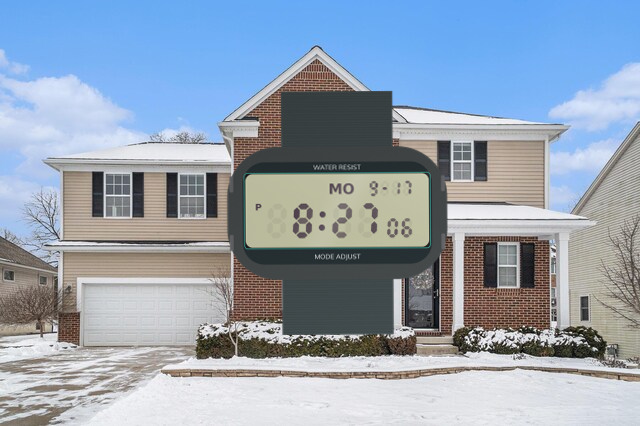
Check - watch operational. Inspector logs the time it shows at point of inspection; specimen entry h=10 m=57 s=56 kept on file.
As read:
h=8 m=27 s=6
